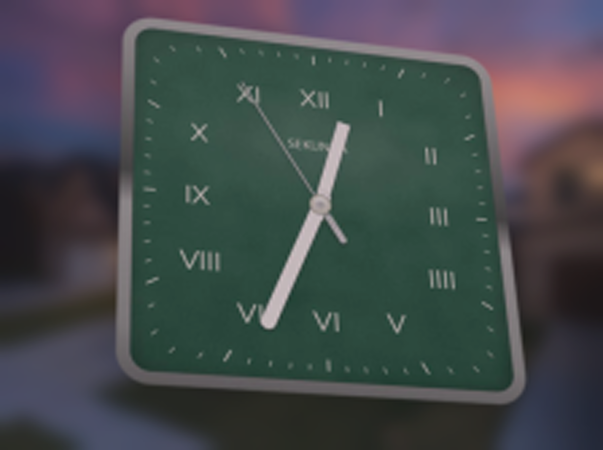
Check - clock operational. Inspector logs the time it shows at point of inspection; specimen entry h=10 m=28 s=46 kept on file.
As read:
h=12 m=33 s=55
